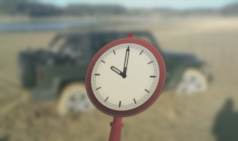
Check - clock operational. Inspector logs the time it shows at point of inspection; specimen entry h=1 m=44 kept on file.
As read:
h=10 m=0
